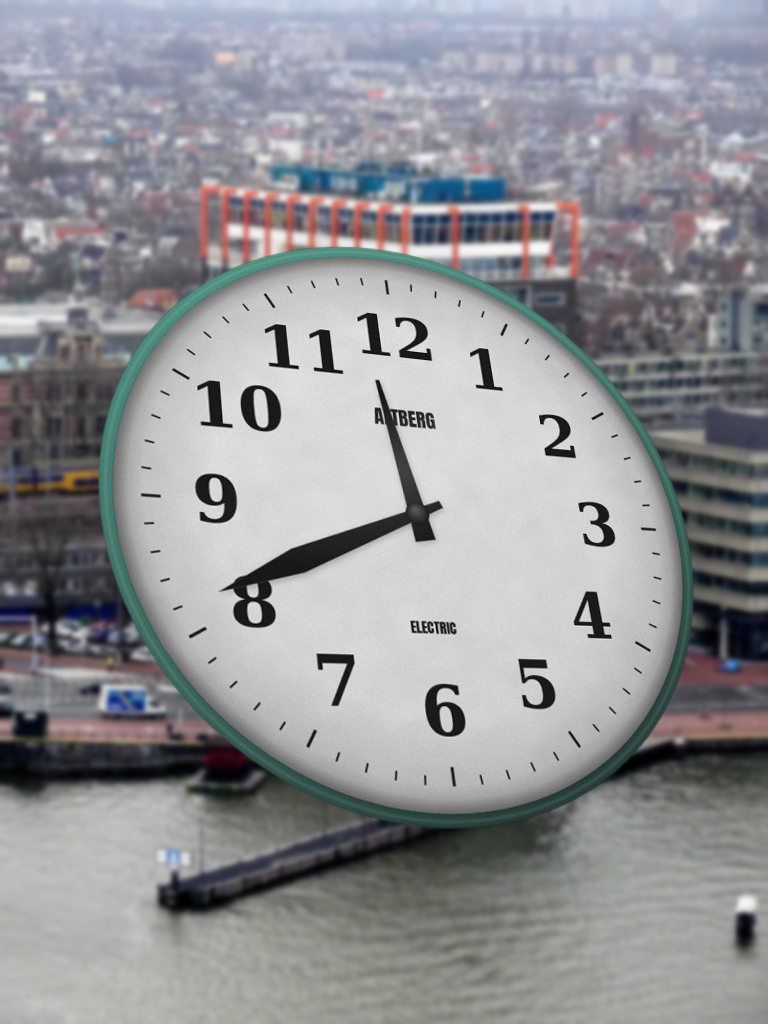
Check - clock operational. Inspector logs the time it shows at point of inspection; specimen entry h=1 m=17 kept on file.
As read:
h=11 m=41
